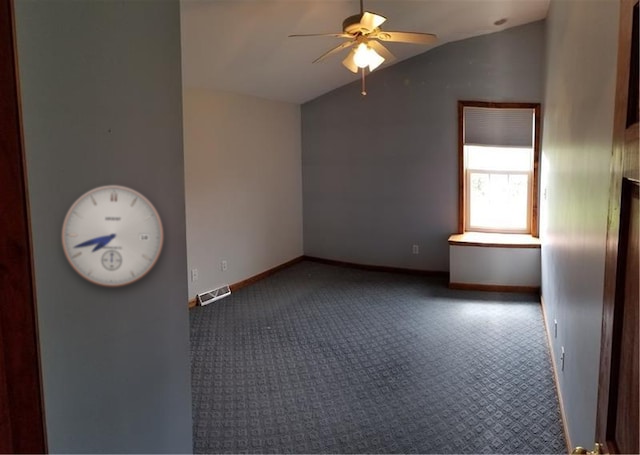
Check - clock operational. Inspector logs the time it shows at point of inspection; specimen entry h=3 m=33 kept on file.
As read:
h=7 m=42
